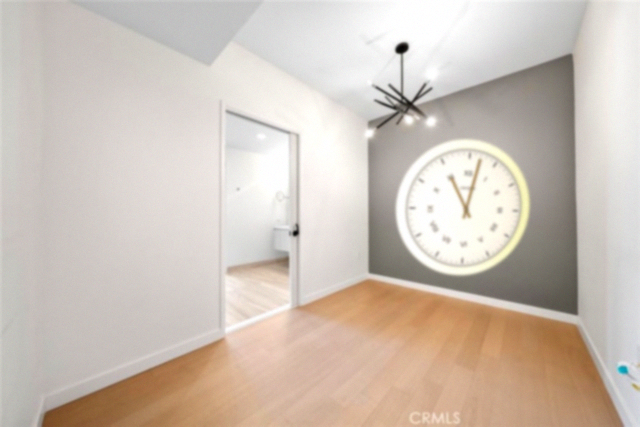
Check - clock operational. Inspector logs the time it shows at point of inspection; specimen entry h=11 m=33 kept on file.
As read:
h=11 m=2
